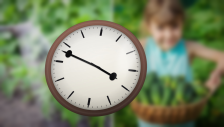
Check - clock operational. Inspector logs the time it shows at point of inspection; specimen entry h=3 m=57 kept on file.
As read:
h=3 m=48
